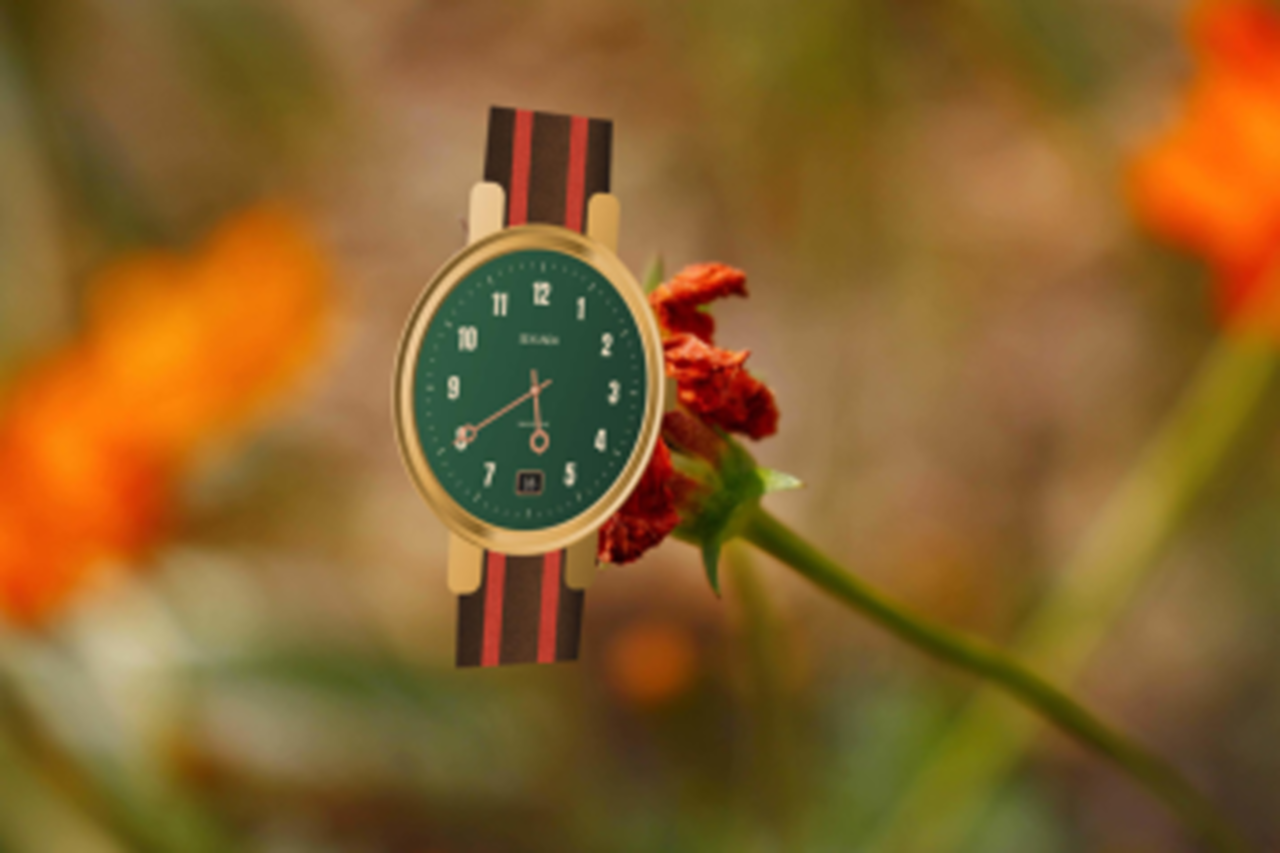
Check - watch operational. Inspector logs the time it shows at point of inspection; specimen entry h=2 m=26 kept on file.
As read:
h=5 m=40
